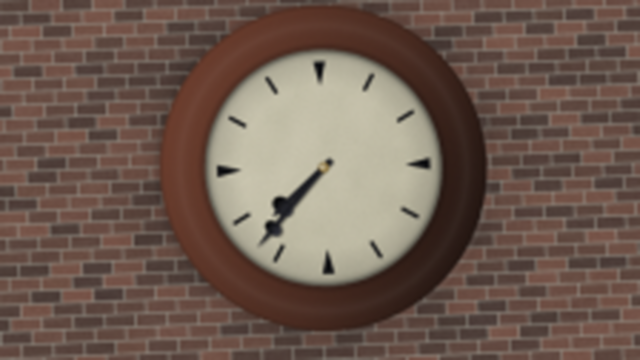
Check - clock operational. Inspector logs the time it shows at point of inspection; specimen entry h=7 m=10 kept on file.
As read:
h=7 m=37
